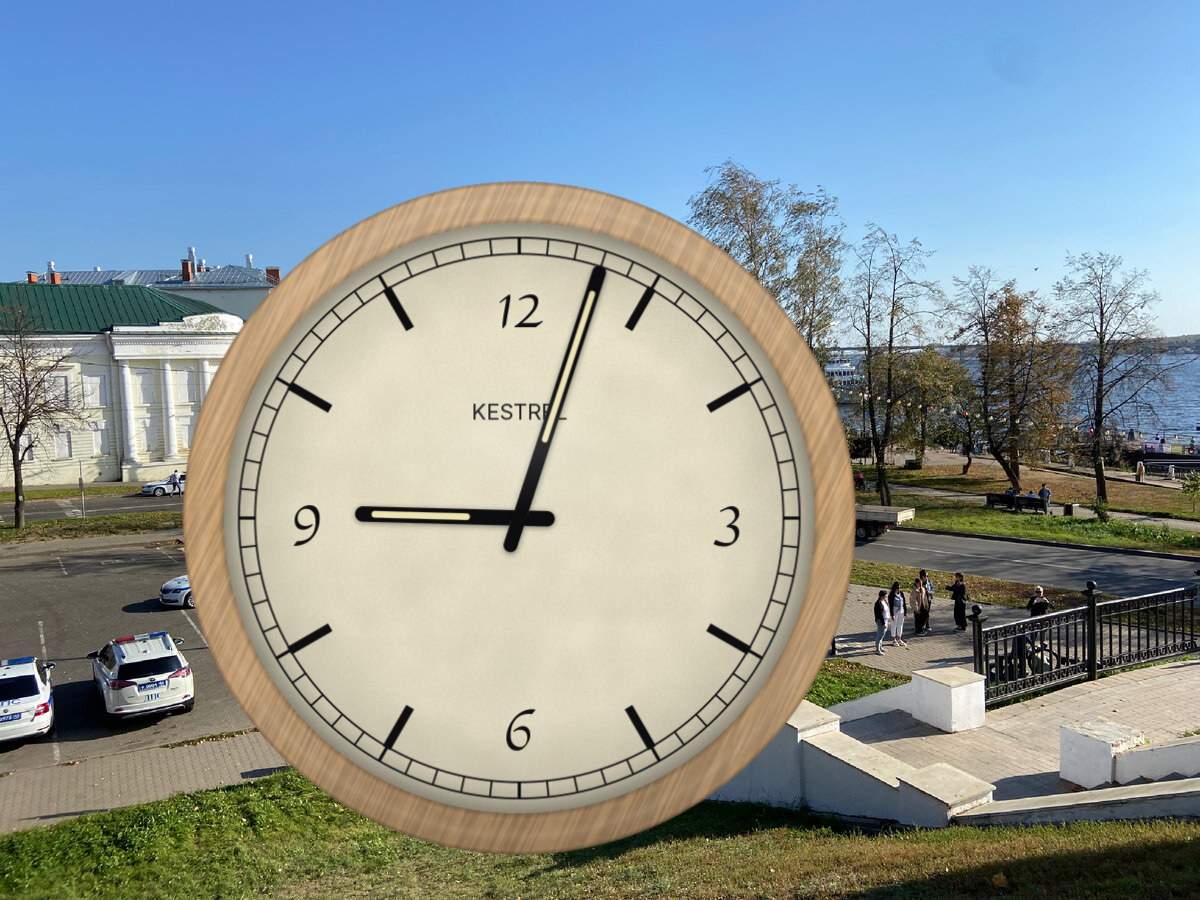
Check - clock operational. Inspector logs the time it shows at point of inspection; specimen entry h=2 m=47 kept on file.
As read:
h=9 m=3
